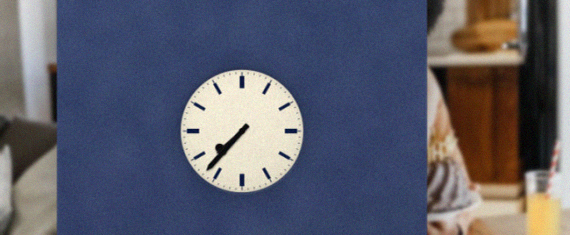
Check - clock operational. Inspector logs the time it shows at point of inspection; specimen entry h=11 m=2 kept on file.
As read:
h=7 m=37
